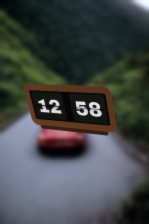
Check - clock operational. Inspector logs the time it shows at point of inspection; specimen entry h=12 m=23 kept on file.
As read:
h=12 m=58
